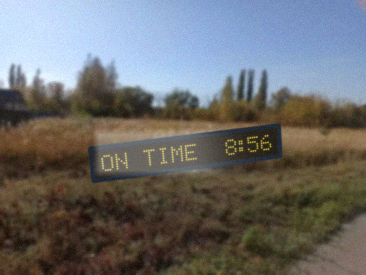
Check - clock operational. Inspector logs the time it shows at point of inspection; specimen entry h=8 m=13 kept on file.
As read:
h=8 m=56
